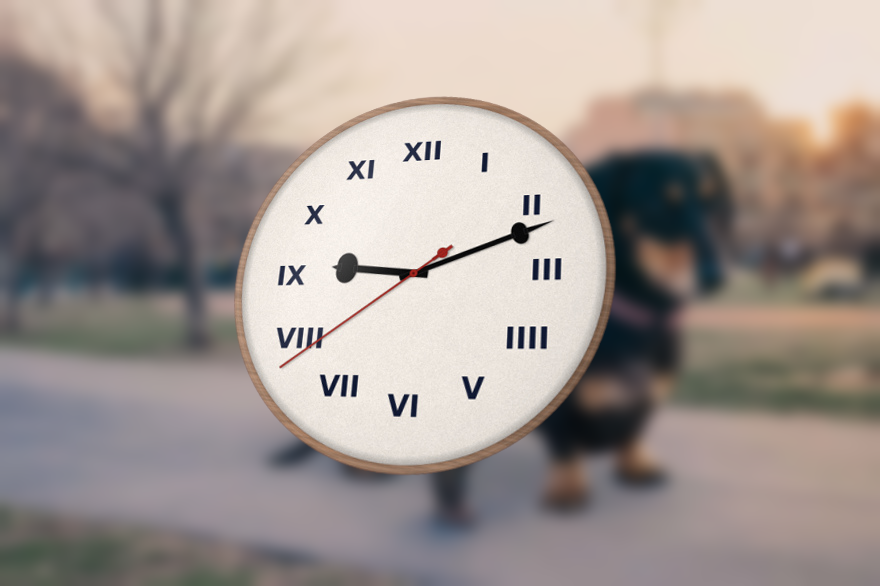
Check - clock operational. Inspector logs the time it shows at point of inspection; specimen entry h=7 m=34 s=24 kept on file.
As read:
h=9 m=11 s=39
